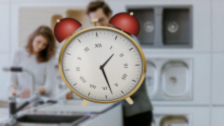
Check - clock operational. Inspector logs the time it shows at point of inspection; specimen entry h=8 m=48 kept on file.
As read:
h=1 m=28
